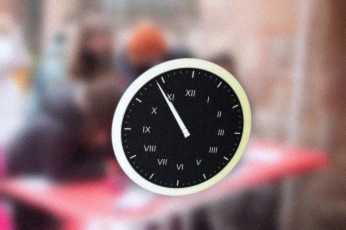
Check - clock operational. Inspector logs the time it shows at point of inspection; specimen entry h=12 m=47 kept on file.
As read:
h=10 m=54
